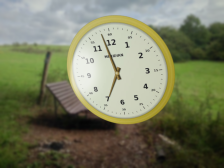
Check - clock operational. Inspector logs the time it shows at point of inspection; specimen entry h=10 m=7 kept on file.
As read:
h=6 m=58
